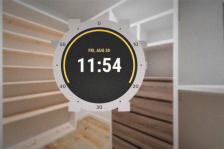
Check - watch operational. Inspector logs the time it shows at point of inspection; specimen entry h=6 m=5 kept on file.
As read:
h=11 m=54
